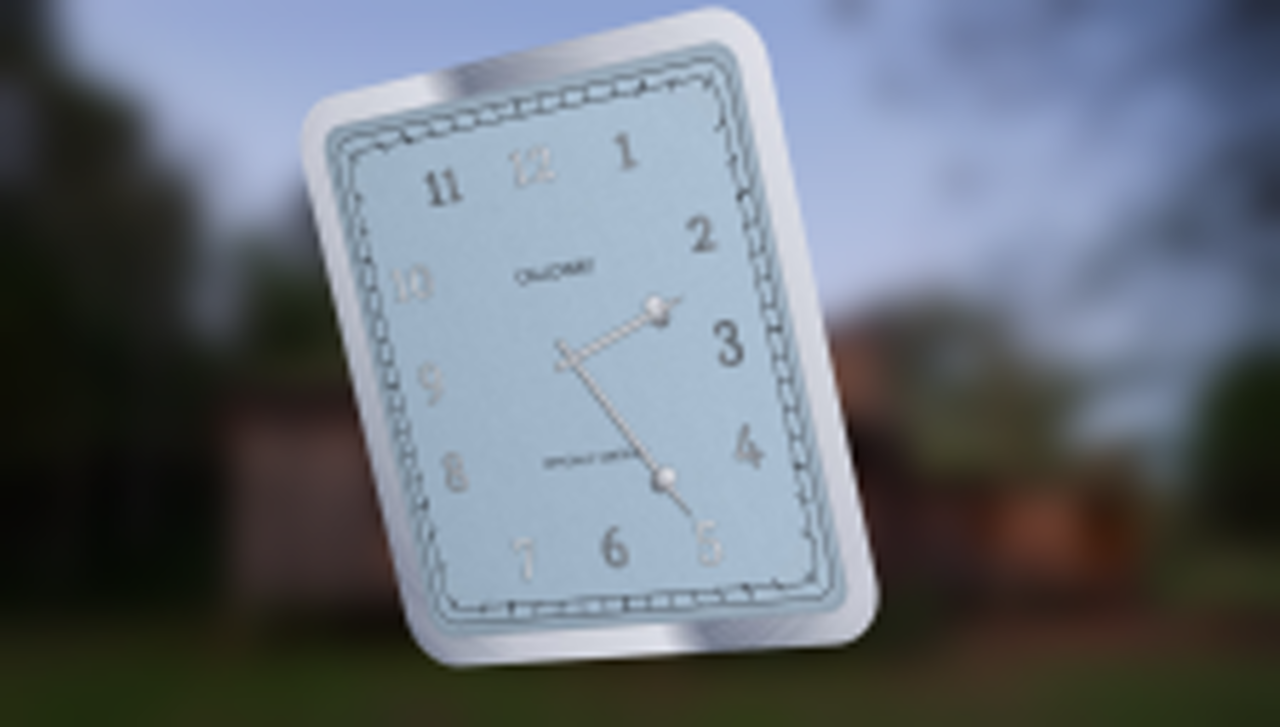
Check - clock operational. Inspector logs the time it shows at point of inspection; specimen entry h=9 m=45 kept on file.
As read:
h=2 m=25
